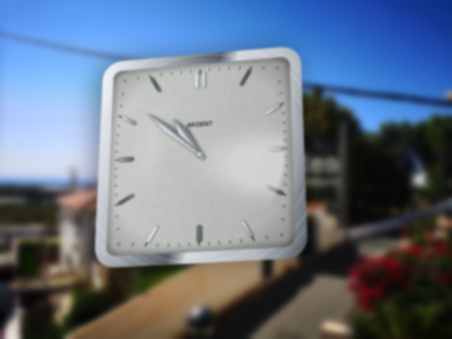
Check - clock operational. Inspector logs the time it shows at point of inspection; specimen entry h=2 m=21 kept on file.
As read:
h=10 m=52
